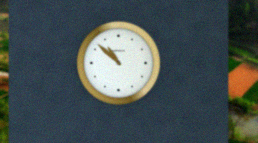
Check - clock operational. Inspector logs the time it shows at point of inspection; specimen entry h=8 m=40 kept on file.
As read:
h=10 m=52
